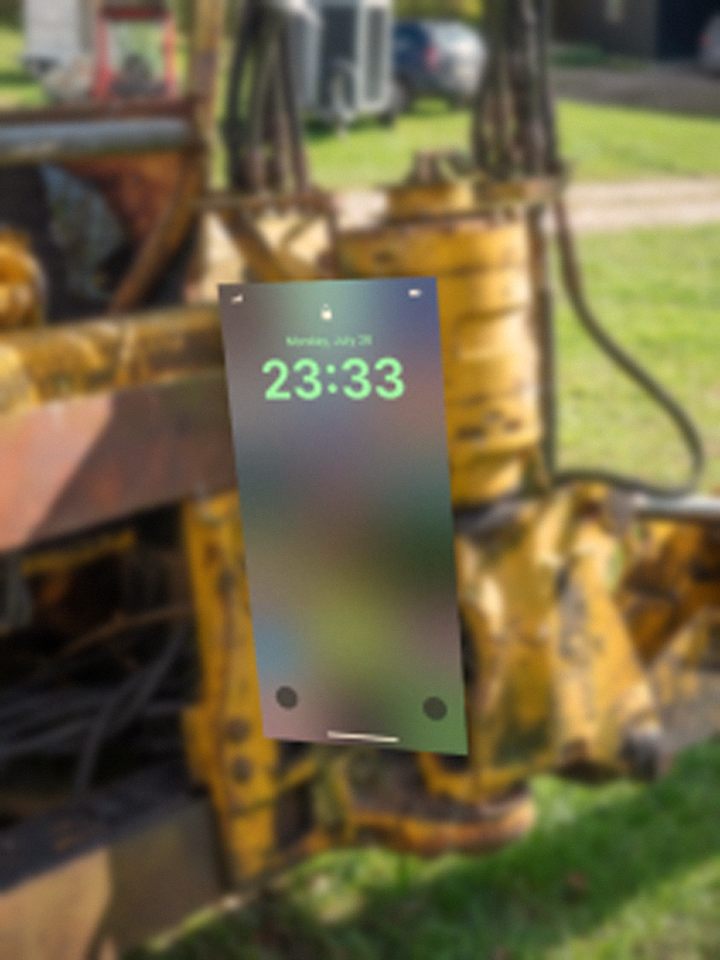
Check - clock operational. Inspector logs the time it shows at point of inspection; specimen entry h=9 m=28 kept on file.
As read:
h=23 m=33
